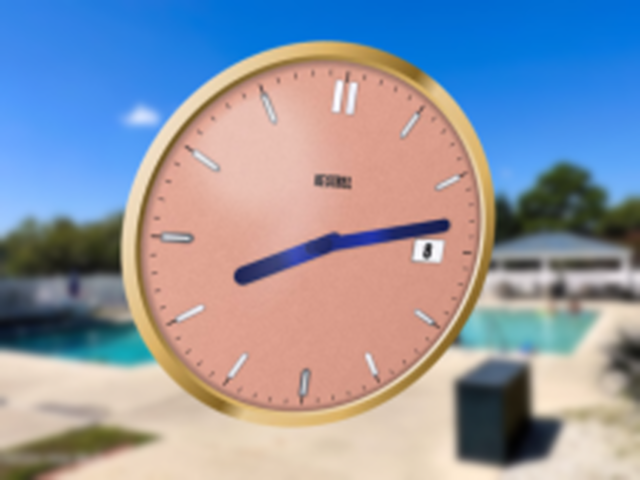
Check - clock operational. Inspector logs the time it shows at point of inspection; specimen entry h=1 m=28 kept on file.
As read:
h=8 m=13
